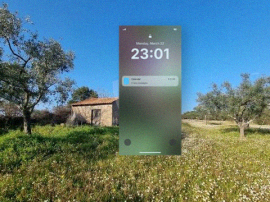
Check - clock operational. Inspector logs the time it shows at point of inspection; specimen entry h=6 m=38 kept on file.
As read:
h=23 m=1
